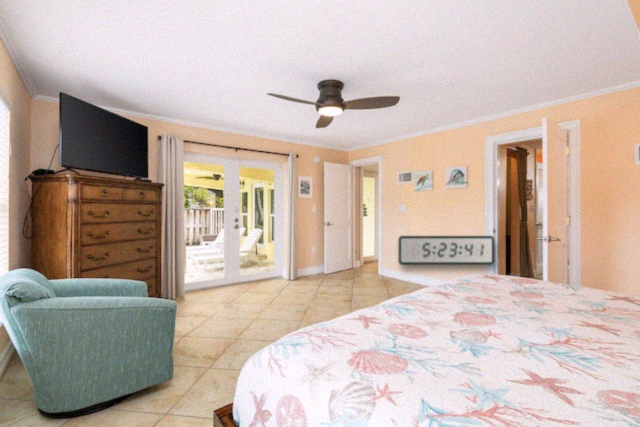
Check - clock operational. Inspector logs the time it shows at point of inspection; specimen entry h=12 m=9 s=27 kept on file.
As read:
h=5 m=23 s=41
